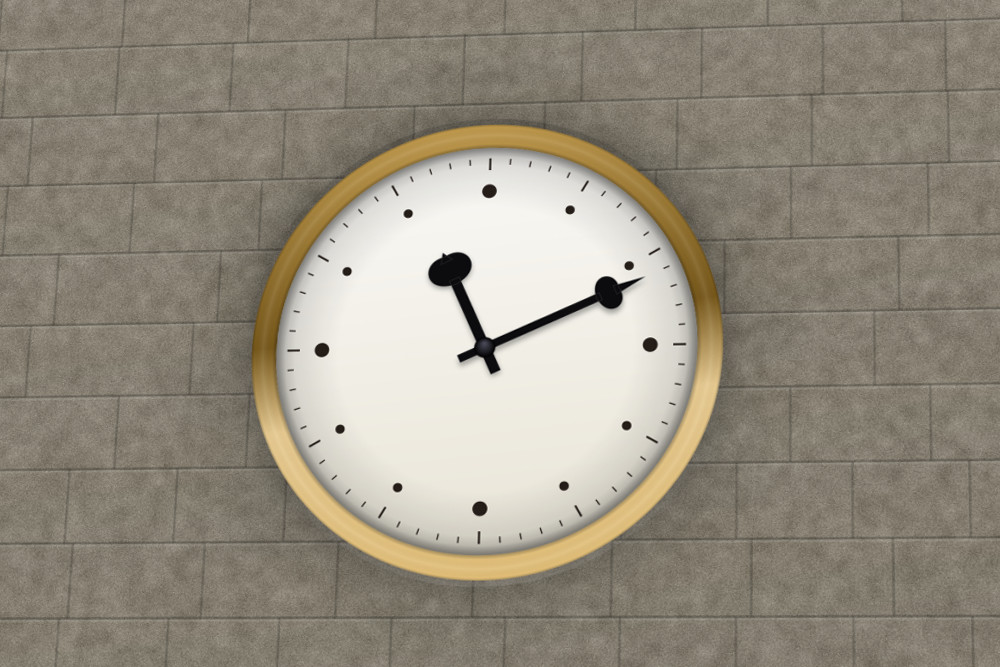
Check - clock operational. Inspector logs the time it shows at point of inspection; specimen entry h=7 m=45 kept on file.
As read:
h=11 m=11
